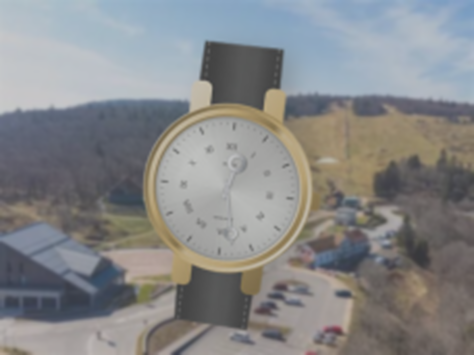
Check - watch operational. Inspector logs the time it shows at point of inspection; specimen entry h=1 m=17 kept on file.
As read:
h=12 m=28
